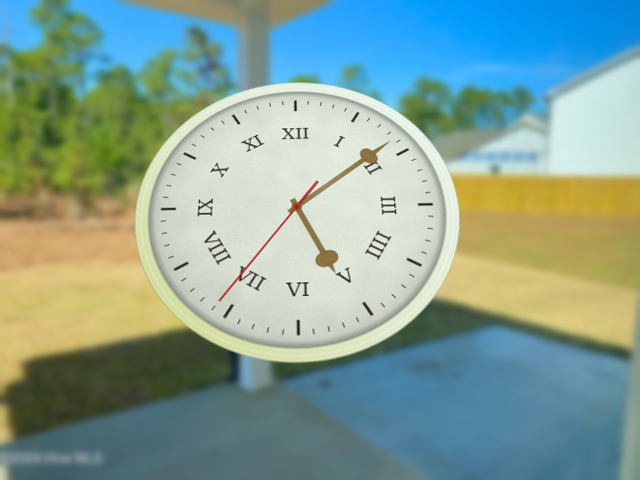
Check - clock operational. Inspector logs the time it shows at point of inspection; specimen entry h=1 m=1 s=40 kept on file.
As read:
h=5 m=8 s=36
